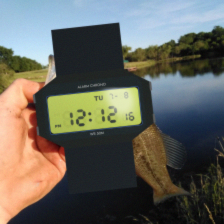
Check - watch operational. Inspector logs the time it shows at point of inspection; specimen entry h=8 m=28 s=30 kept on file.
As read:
h=12 m=12 s=16
